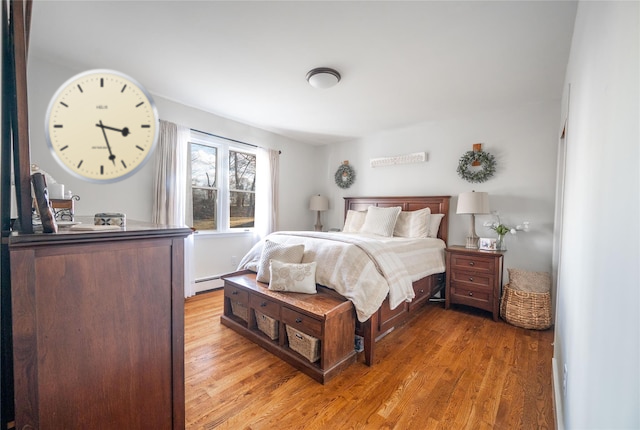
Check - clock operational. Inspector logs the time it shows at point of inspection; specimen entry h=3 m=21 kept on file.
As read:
h=3 m=27
